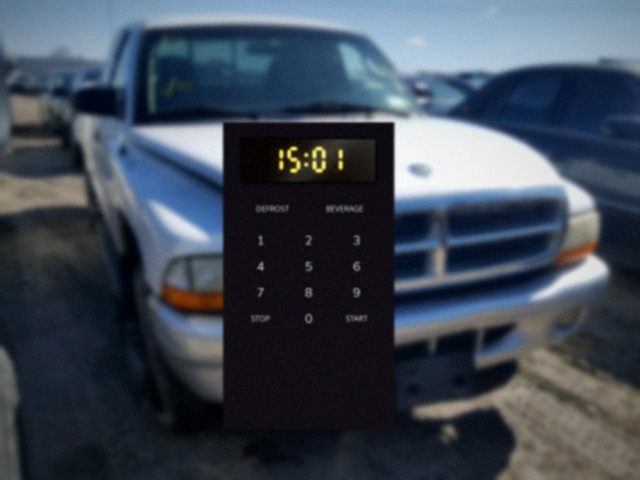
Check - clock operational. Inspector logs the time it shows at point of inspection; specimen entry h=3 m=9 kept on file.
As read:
h=15 m=1
